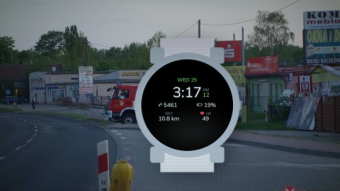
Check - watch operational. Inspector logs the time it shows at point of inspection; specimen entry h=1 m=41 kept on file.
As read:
h=3 m=17
